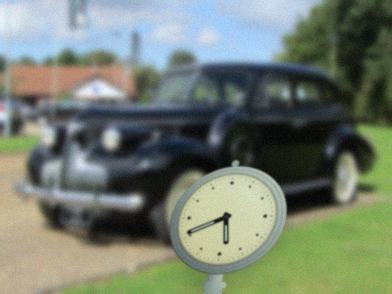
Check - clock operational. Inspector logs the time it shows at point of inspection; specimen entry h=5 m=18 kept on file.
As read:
h=5 m=41
